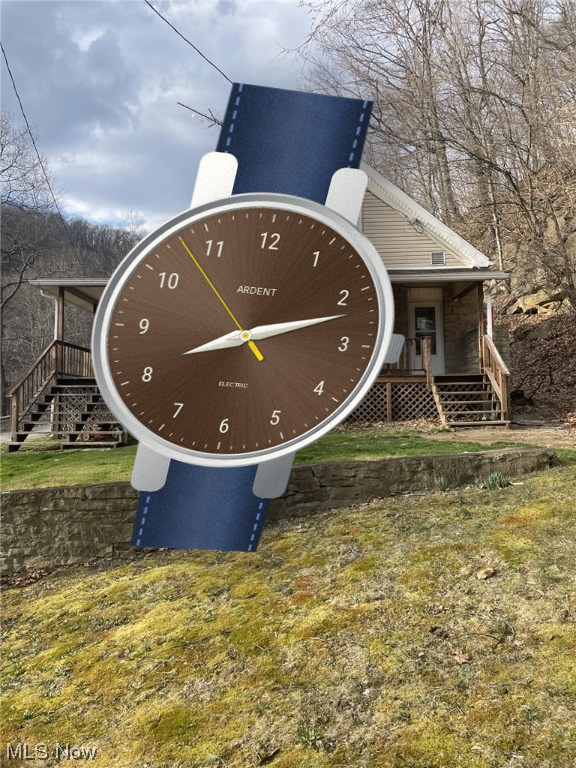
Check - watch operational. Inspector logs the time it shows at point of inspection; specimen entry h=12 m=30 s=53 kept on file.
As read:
h=8 m=11 s=53
